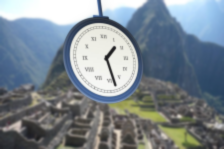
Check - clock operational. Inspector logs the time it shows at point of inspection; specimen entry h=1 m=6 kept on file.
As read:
h=1 m=28
